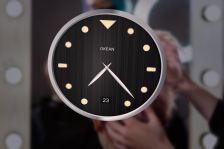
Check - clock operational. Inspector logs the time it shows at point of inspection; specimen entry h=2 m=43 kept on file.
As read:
h=7 m=23
